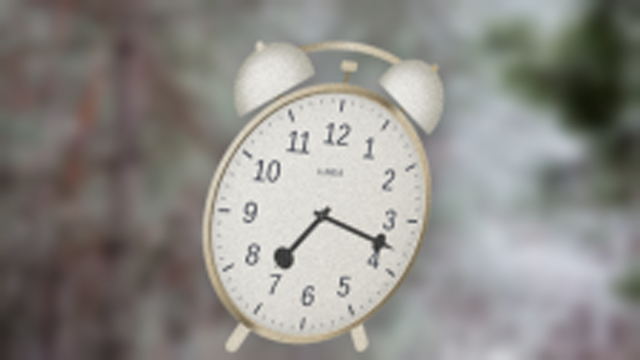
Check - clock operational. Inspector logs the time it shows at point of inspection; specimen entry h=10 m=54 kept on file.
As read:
h=7 m=18
